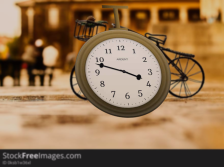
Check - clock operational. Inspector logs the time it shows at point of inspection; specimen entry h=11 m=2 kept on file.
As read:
h=3 m=48
